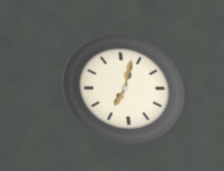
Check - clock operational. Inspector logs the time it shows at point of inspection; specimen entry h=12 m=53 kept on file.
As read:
h=7 m=3
